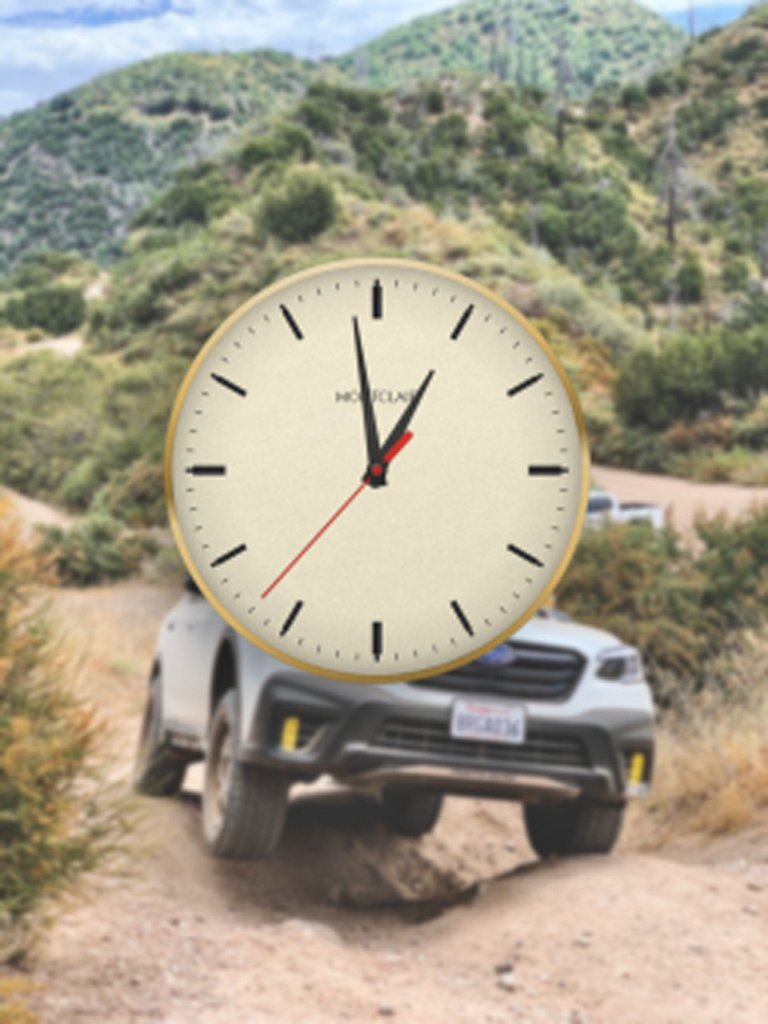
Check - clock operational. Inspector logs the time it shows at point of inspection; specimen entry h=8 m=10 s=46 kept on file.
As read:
h=12 m=58 s=37
